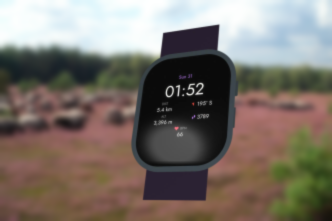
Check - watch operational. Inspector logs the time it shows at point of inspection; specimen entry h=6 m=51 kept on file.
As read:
h=1 m=52
